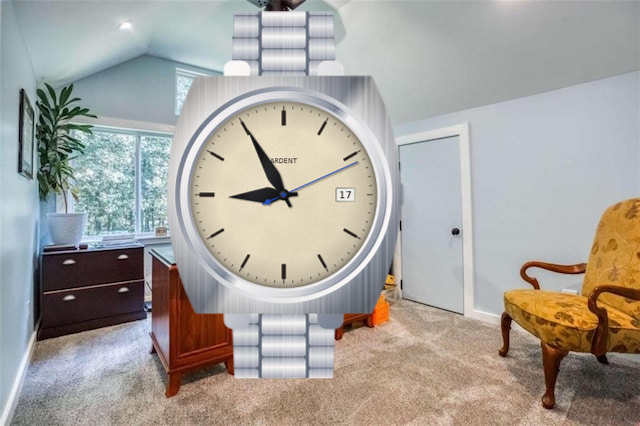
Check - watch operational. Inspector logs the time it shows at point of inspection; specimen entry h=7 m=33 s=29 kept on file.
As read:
h=8 m=55 s=11
